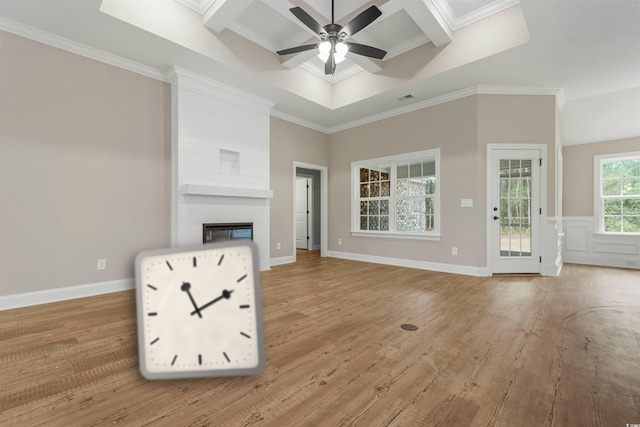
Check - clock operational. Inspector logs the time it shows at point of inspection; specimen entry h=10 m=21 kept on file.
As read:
h=11 m=11
